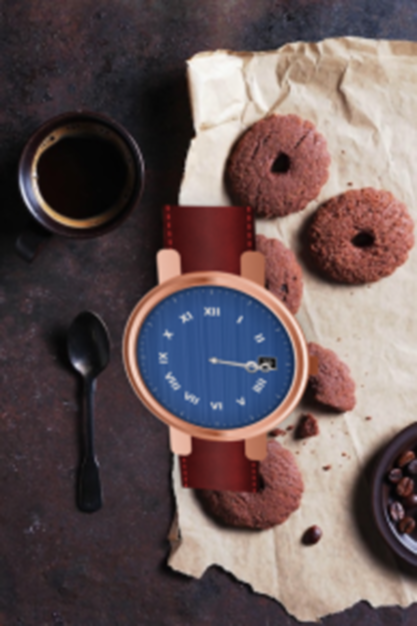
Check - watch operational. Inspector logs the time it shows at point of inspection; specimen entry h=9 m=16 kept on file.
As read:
h=3 m=16
